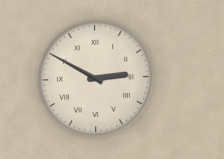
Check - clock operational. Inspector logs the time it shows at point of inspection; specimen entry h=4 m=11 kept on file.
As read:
h=2 m=50
